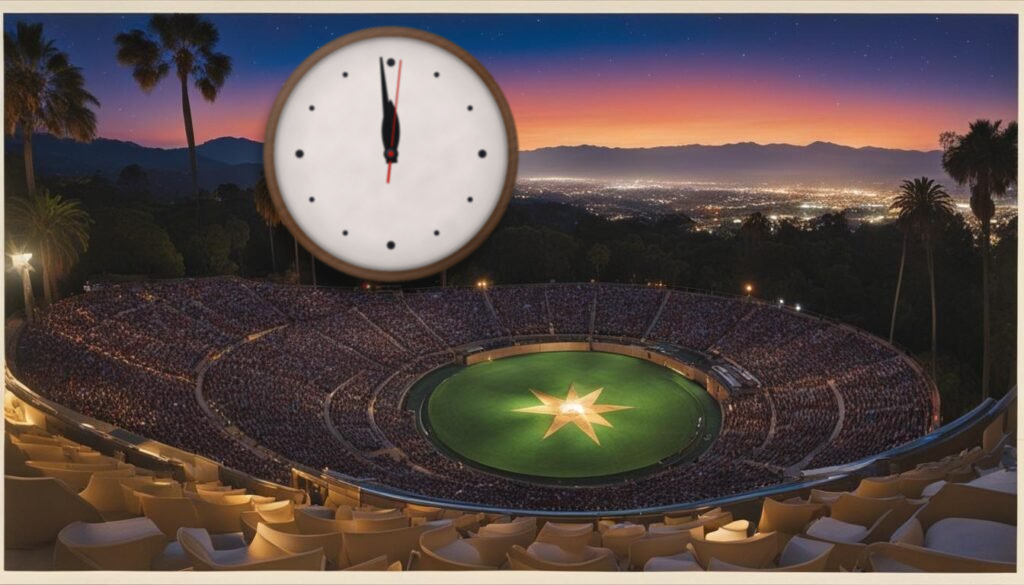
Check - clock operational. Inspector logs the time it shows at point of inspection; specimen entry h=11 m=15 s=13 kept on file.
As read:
h=11 m=59 s=1
